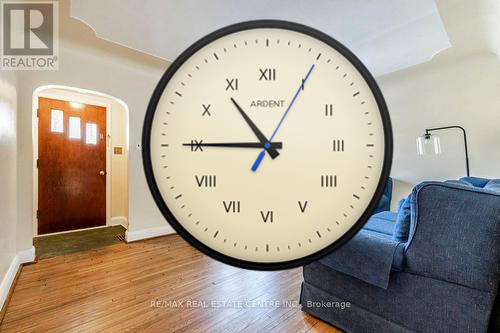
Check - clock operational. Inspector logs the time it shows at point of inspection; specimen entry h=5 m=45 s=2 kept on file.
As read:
h=10 m=45 s=5
